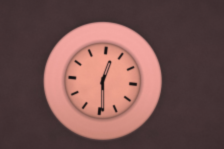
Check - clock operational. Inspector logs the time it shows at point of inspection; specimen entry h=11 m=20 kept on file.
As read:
h=12 m=29
